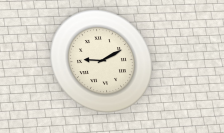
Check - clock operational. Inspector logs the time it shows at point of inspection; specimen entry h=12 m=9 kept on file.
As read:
h=9 m=11
